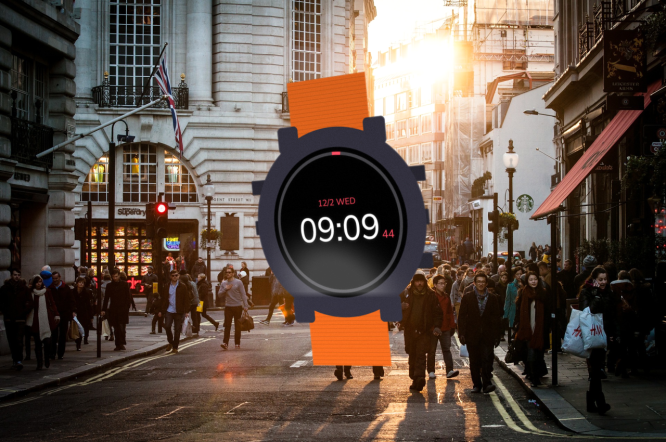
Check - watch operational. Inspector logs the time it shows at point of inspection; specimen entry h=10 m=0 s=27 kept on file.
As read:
h=9 m=9 s=44
